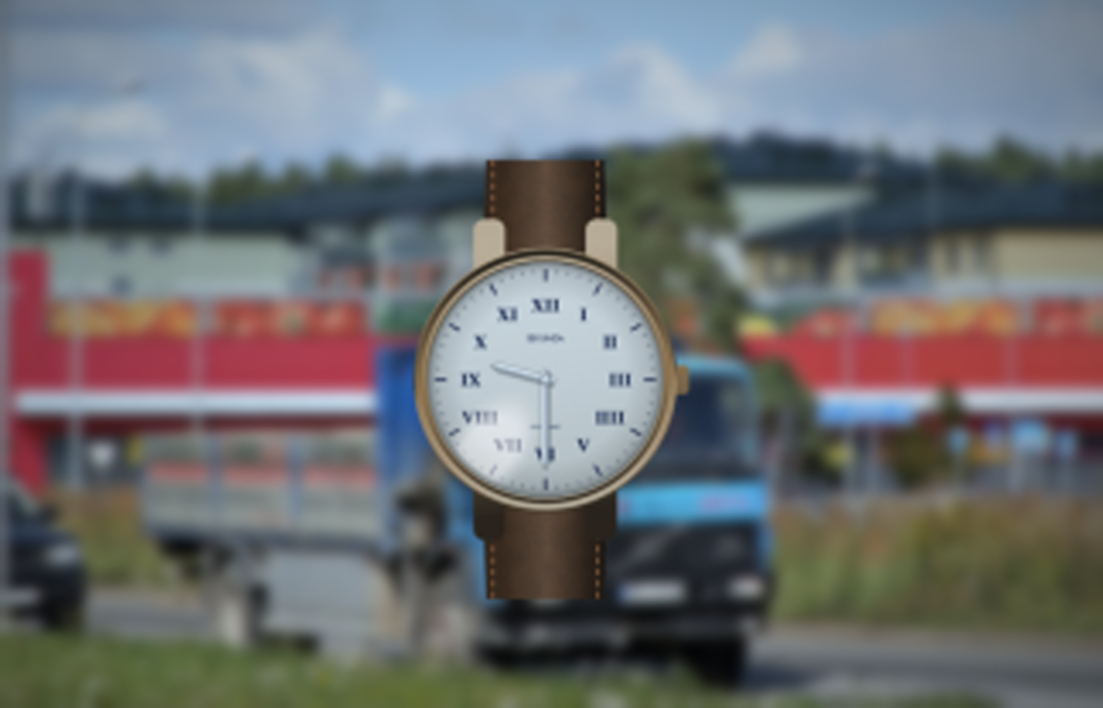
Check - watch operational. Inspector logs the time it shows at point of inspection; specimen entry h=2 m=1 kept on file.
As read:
h=9 m=30
